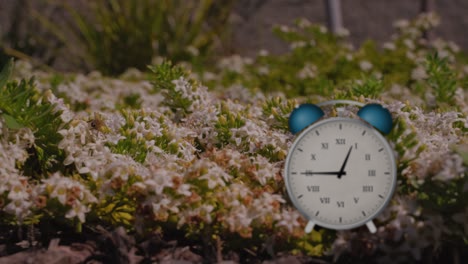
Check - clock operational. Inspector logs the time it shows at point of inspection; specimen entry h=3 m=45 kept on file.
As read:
h=12 m=45
